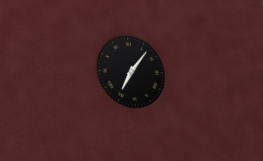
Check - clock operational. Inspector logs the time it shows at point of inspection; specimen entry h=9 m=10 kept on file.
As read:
h=7 m=7
